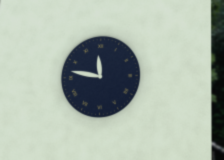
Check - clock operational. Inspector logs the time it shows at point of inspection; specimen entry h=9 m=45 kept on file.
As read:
h=11 m=47
